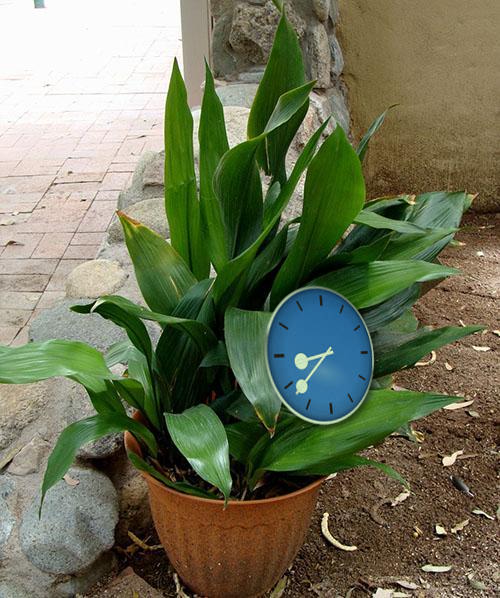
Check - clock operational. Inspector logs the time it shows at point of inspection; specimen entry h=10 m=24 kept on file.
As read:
h=8 m=38
